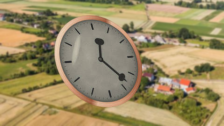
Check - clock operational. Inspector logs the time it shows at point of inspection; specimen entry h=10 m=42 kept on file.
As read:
h=12 m=23
